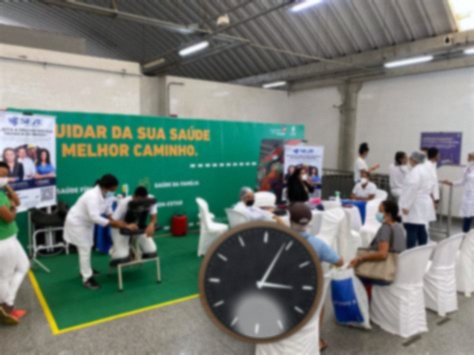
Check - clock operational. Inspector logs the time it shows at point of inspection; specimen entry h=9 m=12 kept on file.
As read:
h=3 m=4
